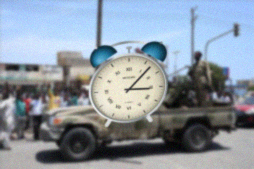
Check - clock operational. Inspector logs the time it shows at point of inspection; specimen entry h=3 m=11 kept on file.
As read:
h=3 m=7
